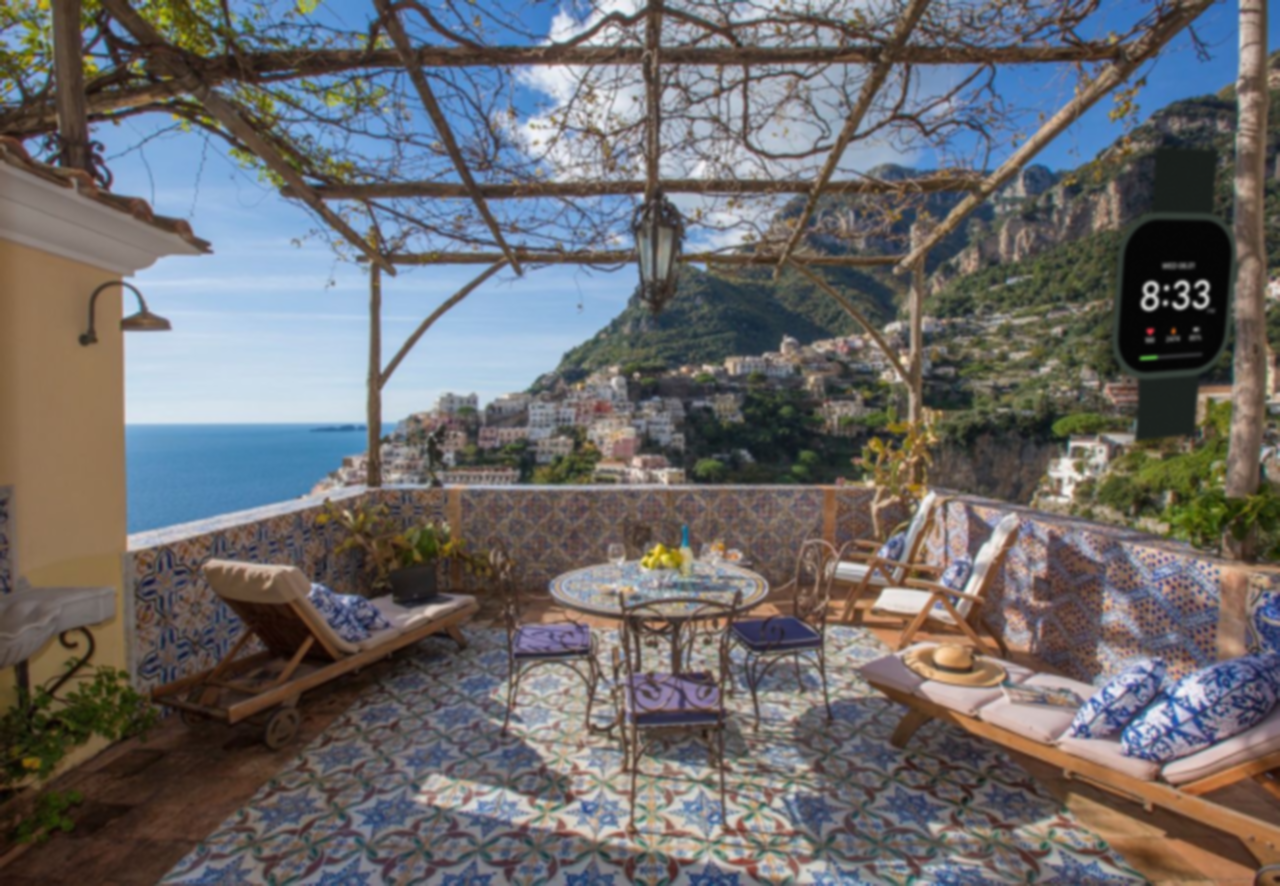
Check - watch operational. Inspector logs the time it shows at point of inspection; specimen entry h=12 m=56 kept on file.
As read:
h=8 m=33
